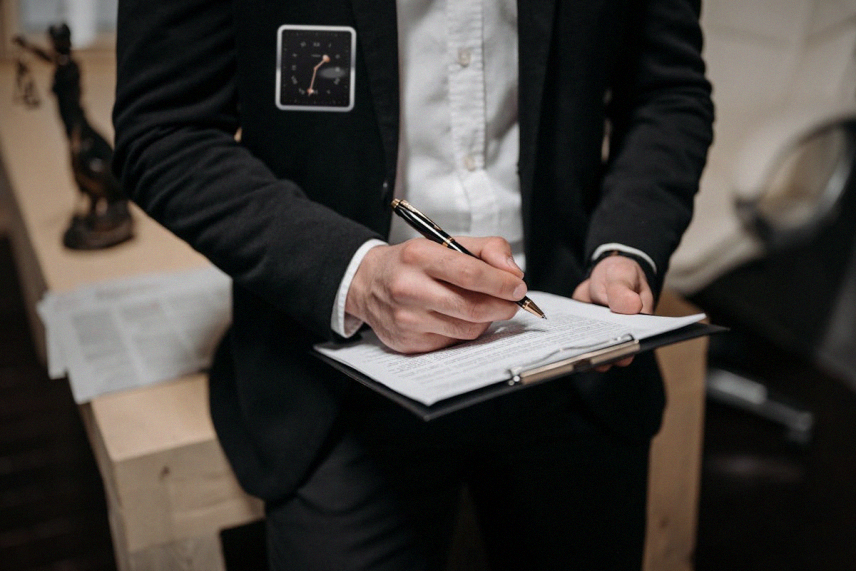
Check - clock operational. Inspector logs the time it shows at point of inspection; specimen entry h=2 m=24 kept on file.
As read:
h=1 m=32
